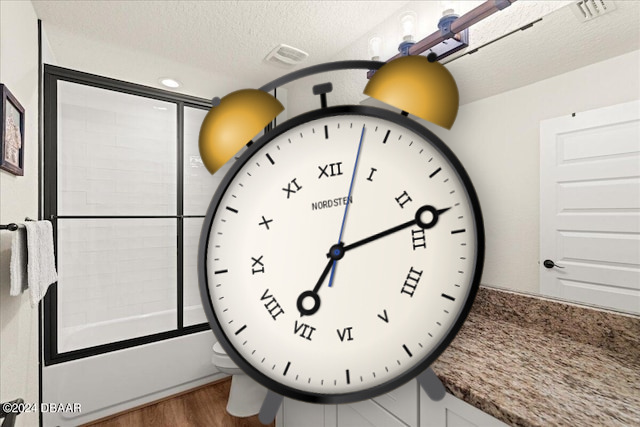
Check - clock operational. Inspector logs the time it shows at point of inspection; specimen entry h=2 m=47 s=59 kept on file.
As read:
h=7 m=13 s=3
